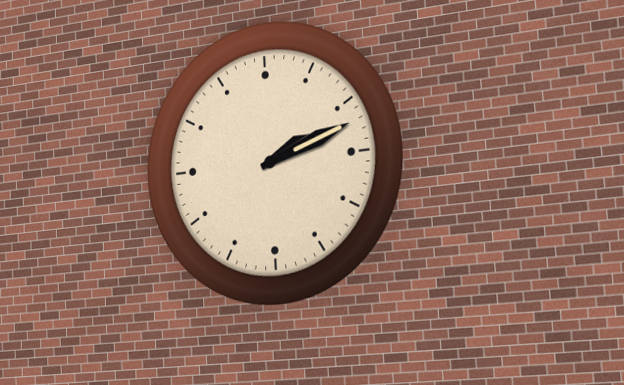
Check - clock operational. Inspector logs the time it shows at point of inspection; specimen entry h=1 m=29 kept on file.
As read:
h=2 m=12
